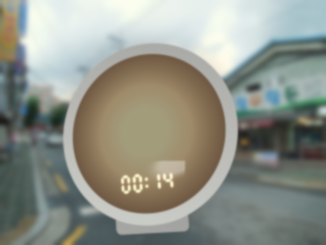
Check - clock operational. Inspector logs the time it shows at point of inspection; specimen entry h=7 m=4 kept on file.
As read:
h=0 m=14
